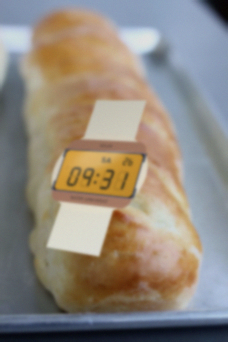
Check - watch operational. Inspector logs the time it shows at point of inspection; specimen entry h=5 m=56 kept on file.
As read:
h=9 m=31
